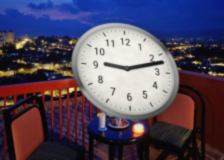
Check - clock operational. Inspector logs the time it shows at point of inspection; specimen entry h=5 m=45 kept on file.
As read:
h=9 m=12
